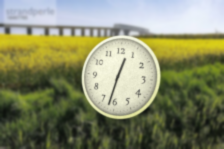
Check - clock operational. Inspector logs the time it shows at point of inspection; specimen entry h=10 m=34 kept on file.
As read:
h=12 m=32
